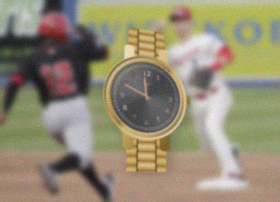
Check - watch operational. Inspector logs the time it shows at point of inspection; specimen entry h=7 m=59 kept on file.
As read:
h=11 m=49
